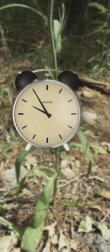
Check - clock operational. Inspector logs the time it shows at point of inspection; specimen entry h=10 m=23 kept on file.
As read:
h=9 m=55
